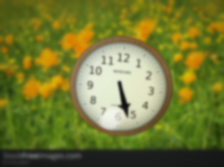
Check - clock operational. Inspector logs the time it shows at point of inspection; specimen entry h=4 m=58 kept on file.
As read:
h=5 m=27
